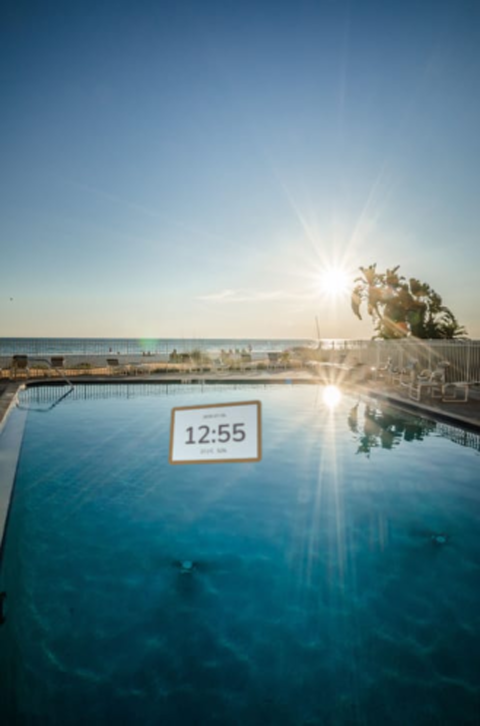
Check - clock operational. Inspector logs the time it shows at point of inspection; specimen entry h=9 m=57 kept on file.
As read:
h=12 m=55
